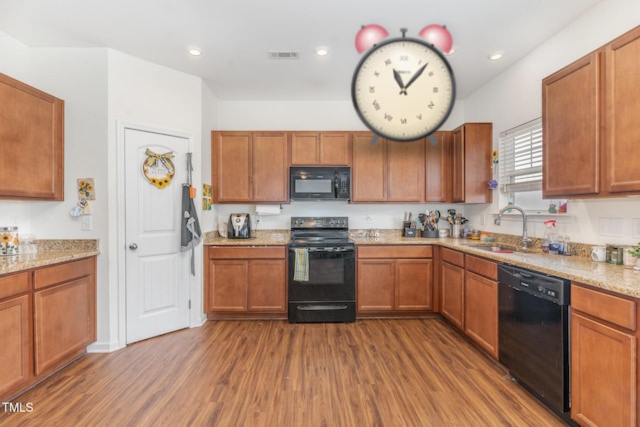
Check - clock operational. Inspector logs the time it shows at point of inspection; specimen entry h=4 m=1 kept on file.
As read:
h=11 m=7
